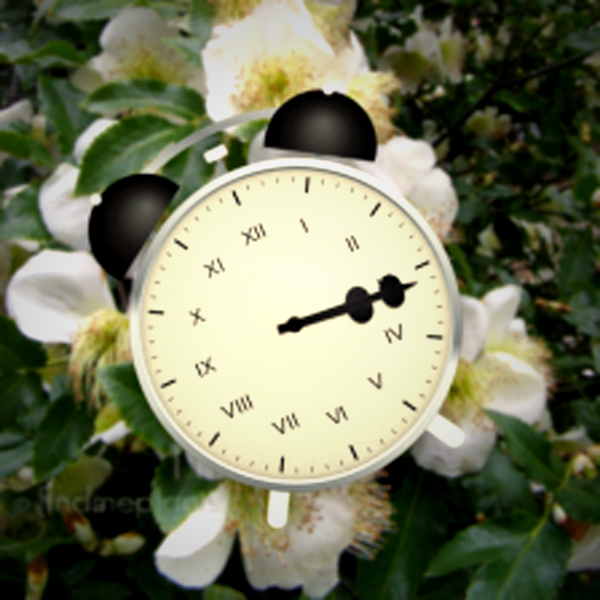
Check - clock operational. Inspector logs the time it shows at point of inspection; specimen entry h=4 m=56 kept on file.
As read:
h=3 m=16
